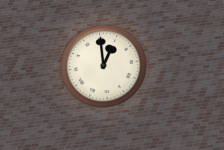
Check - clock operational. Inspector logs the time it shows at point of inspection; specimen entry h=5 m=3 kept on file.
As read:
h=1 m=0
